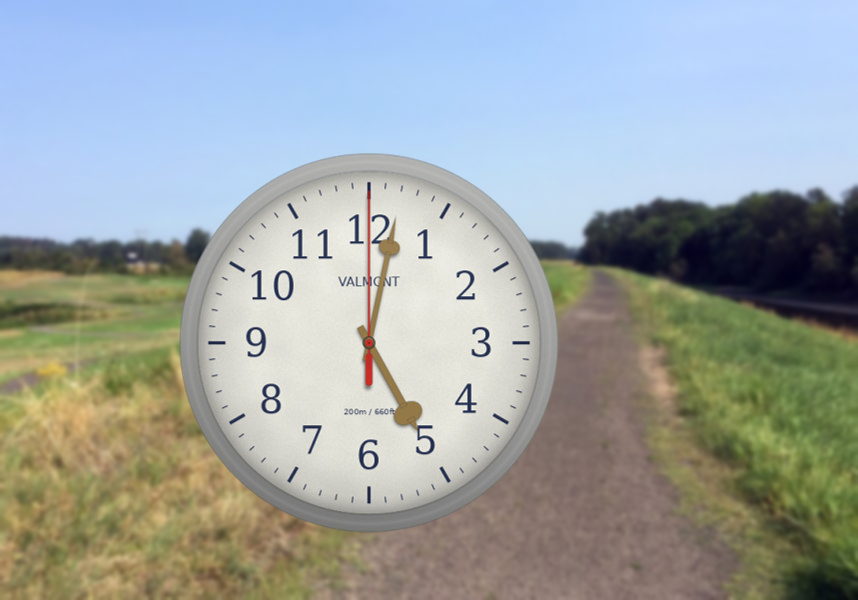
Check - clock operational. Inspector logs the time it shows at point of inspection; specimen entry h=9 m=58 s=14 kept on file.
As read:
h=5 m=2 s=0
